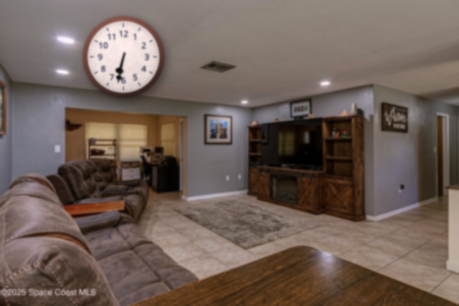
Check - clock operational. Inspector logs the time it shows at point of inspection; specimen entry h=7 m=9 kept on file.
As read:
h=6 m=32
